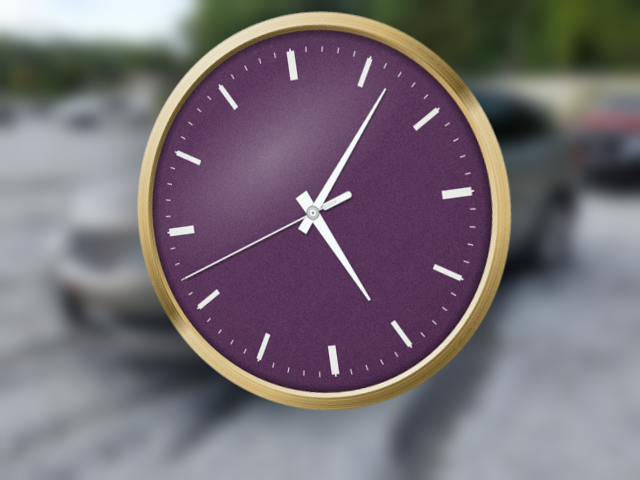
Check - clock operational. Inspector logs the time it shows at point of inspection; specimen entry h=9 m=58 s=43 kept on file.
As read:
h=5 m=6 s=42
